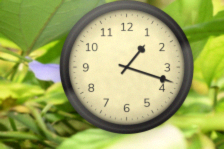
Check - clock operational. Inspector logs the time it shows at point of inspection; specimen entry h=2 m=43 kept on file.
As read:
h=1 m=18
